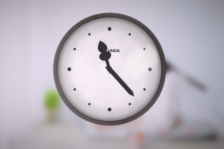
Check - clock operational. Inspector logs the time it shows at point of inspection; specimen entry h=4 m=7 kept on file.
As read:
h=11 m=23
